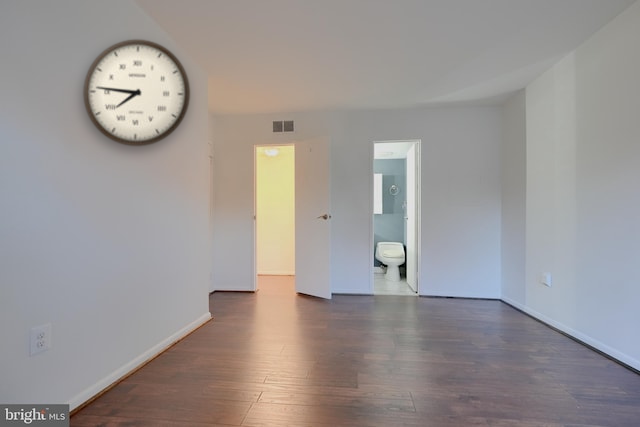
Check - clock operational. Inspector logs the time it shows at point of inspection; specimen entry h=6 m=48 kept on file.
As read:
h=7 m=46
